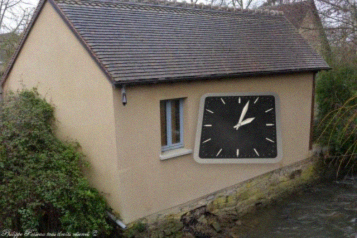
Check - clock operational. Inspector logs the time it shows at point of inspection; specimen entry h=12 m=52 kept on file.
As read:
h=2 m=3
